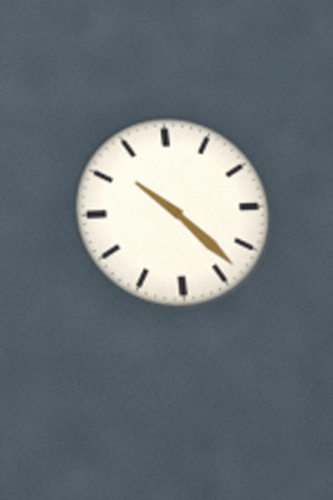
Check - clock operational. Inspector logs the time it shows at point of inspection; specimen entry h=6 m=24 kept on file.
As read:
h=10 m=23
